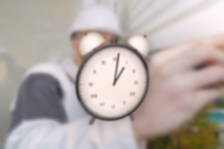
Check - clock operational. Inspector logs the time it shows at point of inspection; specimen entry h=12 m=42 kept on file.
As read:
h=1 m=1
